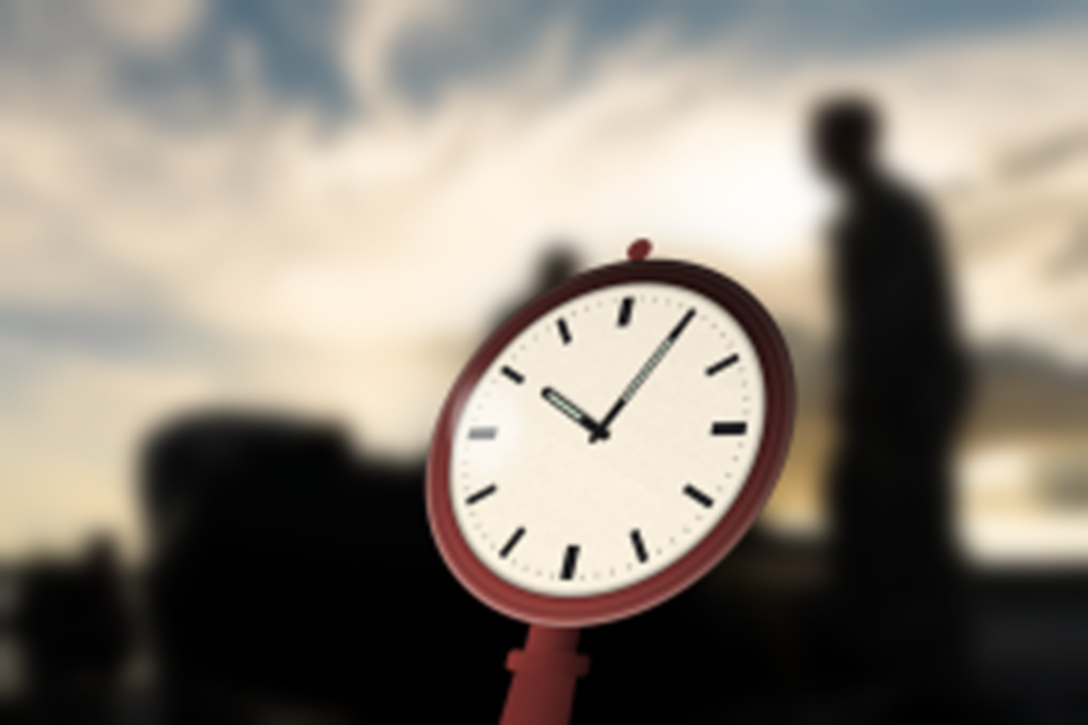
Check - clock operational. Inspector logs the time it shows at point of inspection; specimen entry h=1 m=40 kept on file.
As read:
h=10 m=5
